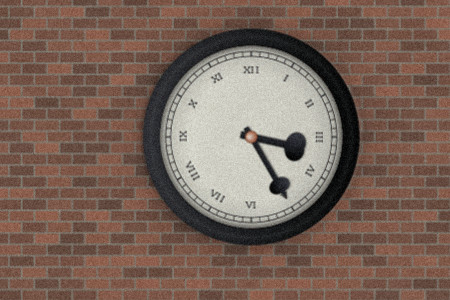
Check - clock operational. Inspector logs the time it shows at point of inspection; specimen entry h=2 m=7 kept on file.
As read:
h=3 m=25
